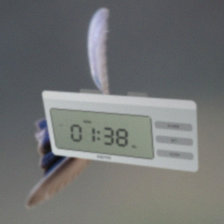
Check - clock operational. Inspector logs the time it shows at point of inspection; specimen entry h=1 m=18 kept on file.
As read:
h=1 m=38
